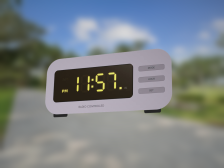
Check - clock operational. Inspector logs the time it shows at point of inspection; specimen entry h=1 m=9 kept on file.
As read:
h=11 m=57
